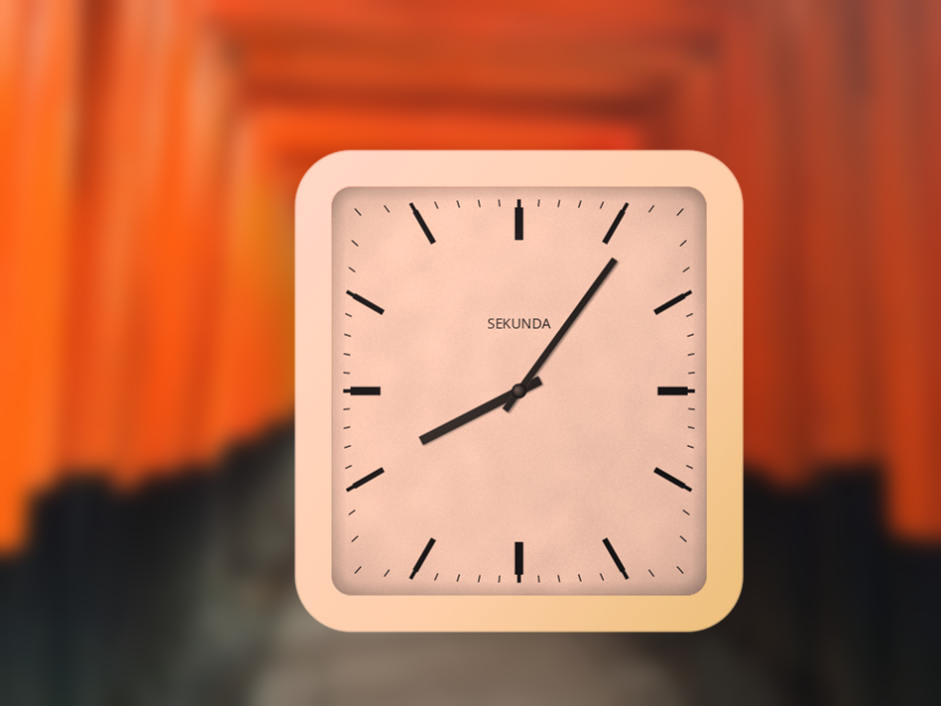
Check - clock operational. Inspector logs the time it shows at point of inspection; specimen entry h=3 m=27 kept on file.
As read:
h=8 m=6
